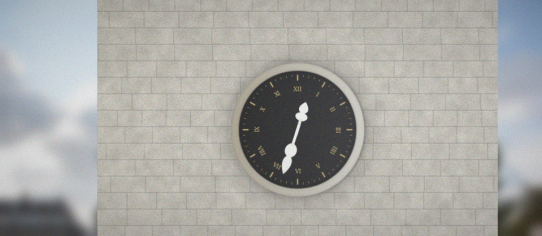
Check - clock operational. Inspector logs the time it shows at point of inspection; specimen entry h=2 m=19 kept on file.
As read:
h=12 m=33
